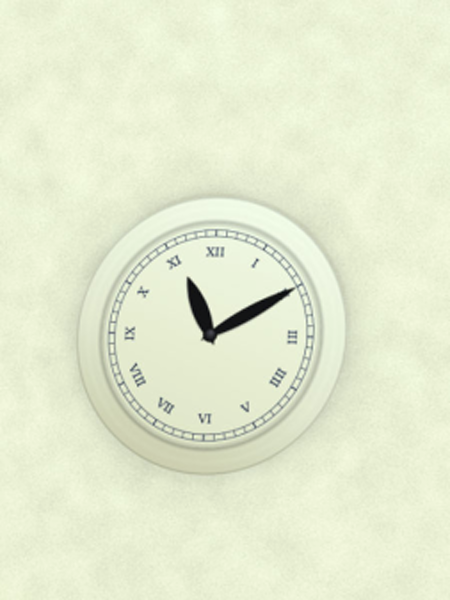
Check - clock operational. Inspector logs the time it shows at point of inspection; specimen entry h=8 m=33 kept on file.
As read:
h=11 m=10
